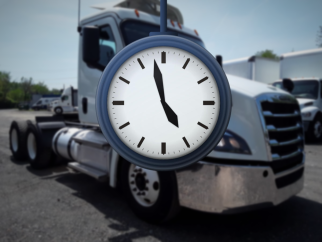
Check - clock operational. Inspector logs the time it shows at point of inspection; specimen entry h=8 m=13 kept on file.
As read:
h=4 m=58
